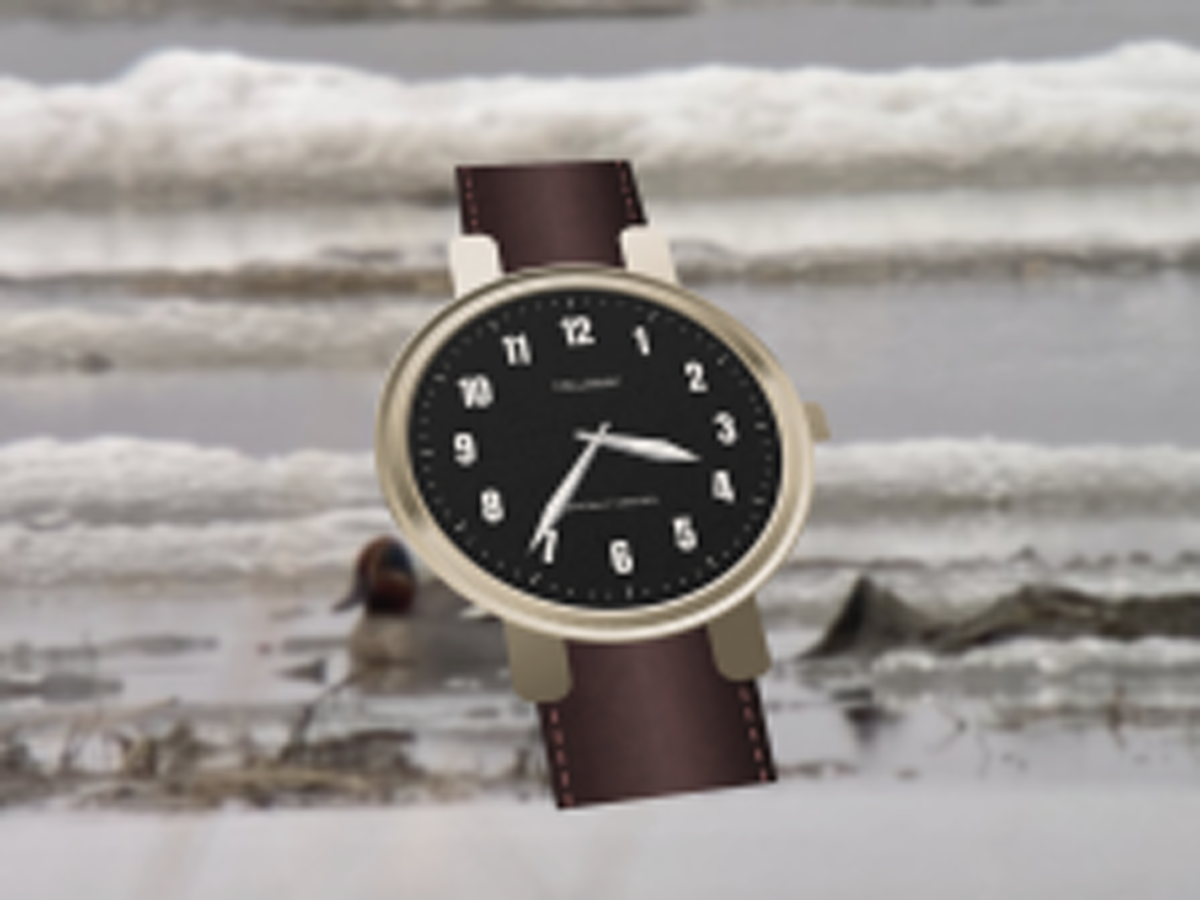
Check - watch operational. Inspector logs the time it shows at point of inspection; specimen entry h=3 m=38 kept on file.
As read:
h=3 m=36
